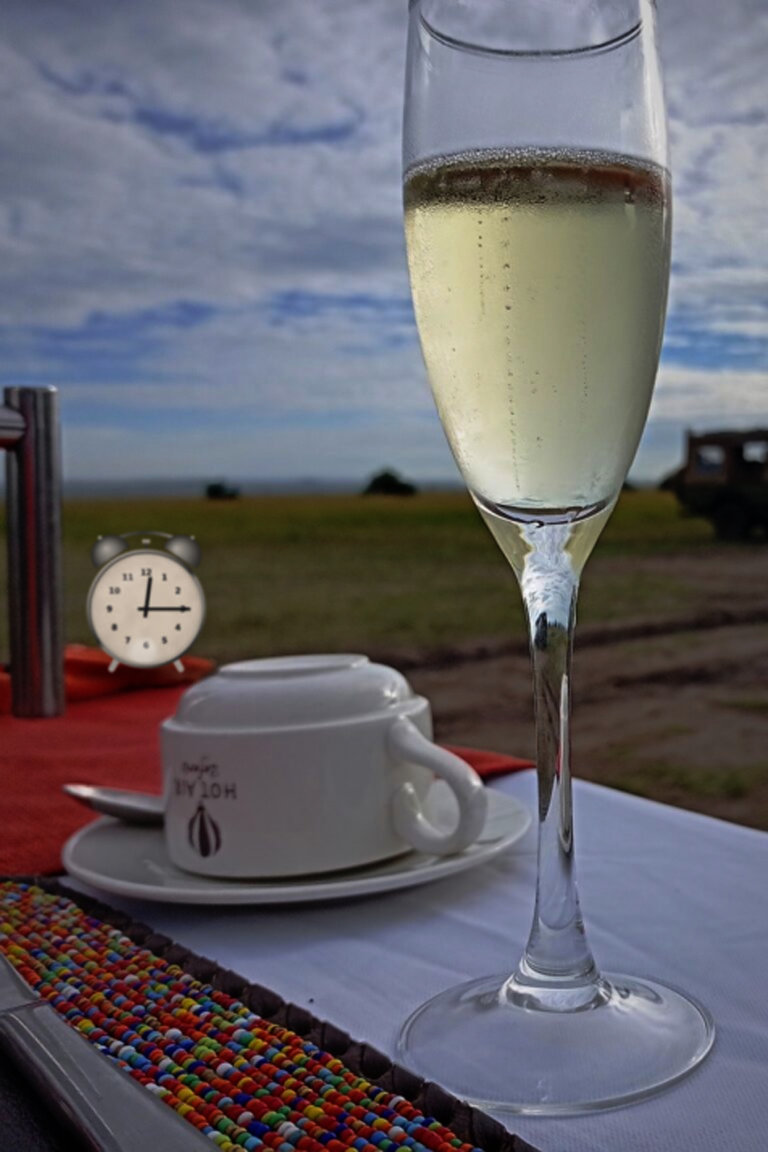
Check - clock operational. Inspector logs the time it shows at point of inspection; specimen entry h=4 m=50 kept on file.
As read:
h=12 m=15
